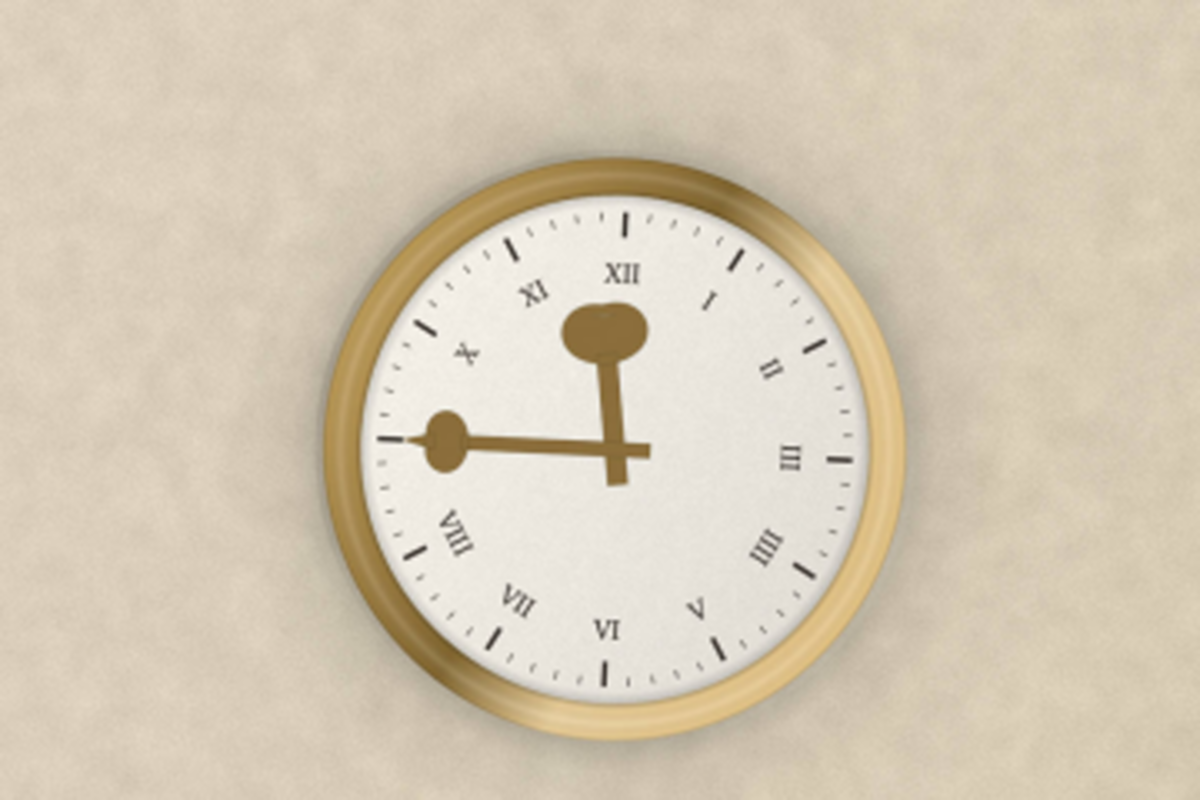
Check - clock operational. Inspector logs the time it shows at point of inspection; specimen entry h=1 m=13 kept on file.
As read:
h=11 m=45
